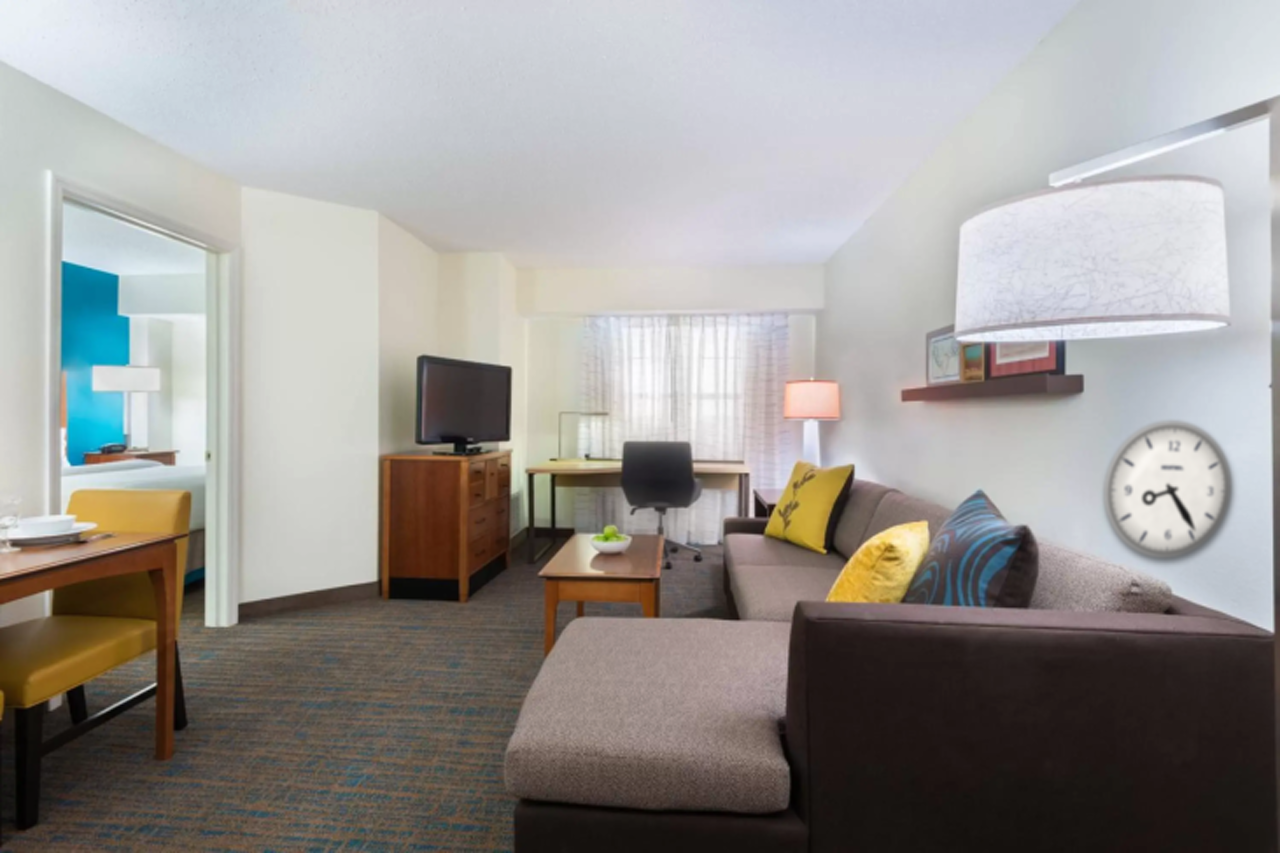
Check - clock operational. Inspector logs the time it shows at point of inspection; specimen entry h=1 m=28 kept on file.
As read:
h=8 m=24
